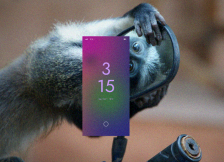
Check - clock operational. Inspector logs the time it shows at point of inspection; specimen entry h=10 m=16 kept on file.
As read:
h=3 m=15
